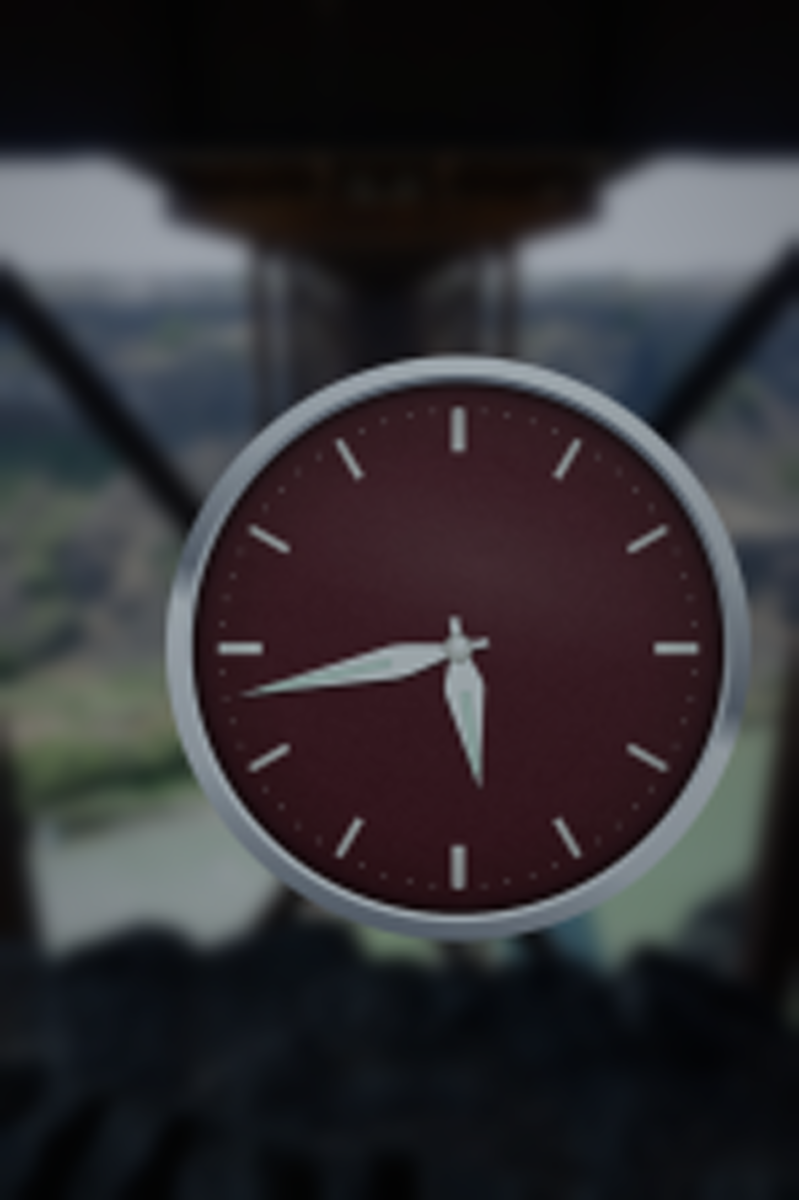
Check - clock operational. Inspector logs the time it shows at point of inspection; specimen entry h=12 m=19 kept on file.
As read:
h=5 m=43
